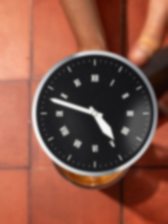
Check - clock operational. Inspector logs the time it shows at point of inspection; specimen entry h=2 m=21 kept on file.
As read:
h=4 m=48
